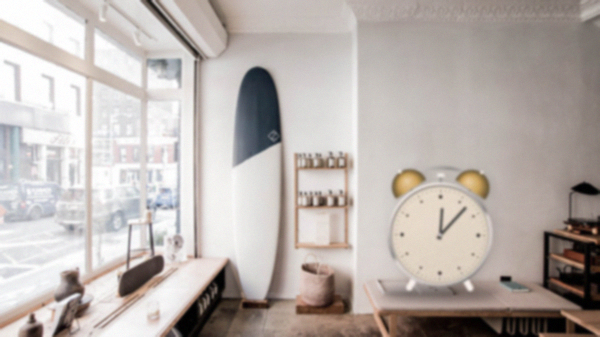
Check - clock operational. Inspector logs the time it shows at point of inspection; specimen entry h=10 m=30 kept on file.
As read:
h=12 m=7
